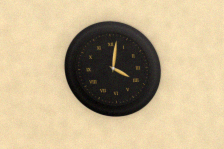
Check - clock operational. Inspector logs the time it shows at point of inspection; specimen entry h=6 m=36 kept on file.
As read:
h=4 m=2
